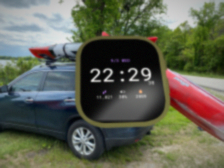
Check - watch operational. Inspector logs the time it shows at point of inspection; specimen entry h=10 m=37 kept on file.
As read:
h=22 m=29
